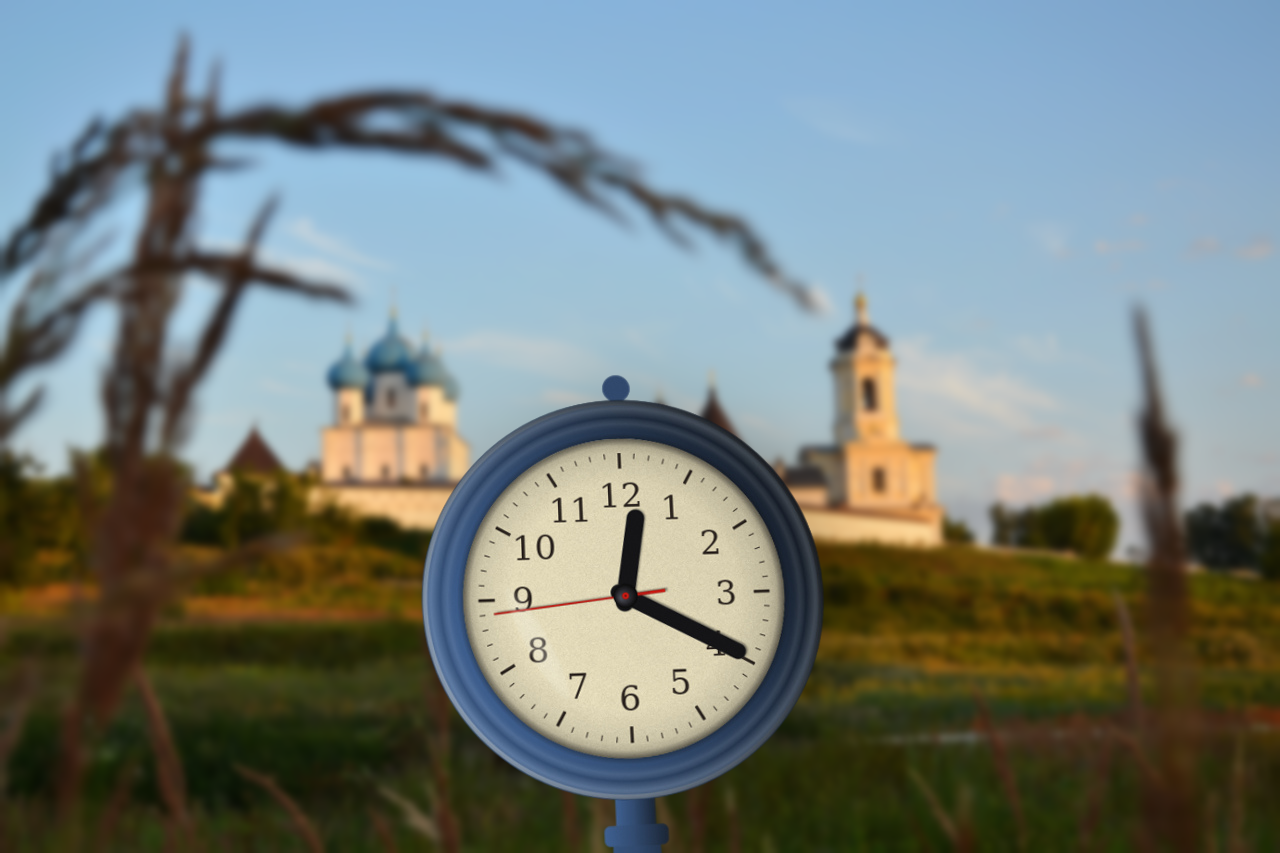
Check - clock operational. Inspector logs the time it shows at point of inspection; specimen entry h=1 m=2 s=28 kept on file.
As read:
h=12 m=19 s=44
